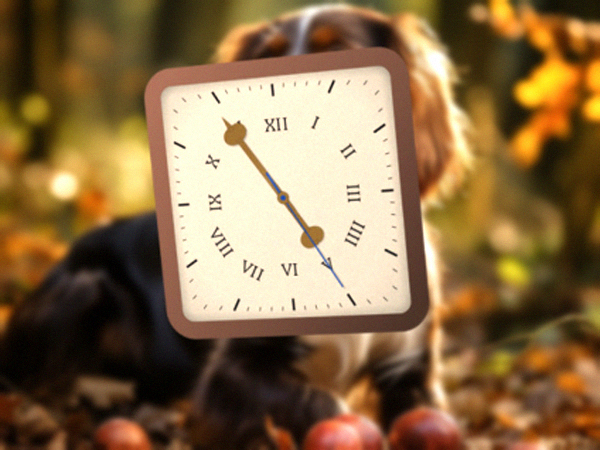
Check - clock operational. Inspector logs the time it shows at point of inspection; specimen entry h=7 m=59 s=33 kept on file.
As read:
h=4 m=54 s=25
